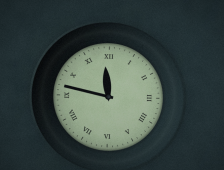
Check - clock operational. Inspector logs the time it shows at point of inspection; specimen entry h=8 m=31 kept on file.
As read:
h=11 m=47
